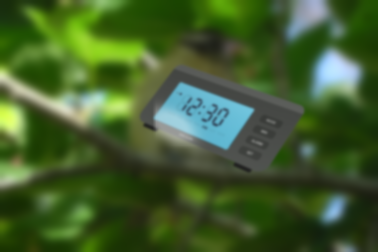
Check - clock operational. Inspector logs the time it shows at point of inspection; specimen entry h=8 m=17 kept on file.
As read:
h=12 m=30
